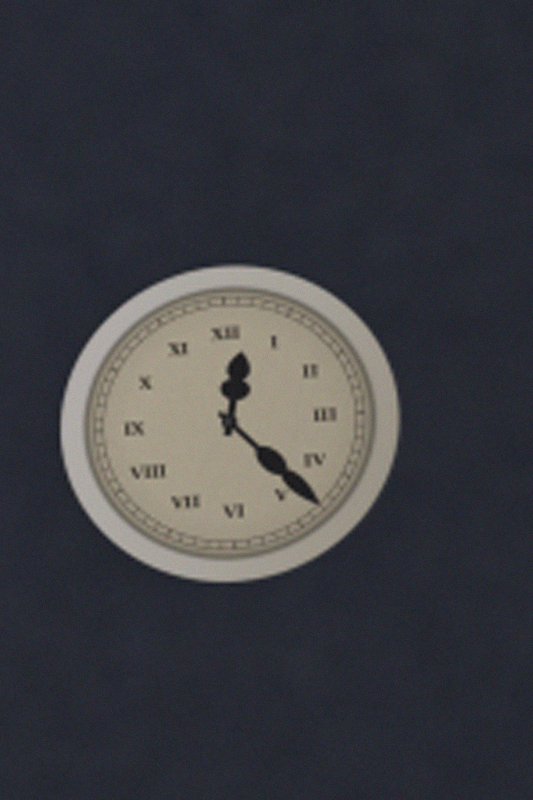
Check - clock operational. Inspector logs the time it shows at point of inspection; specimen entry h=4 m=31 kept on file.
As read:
h=12 m=23
